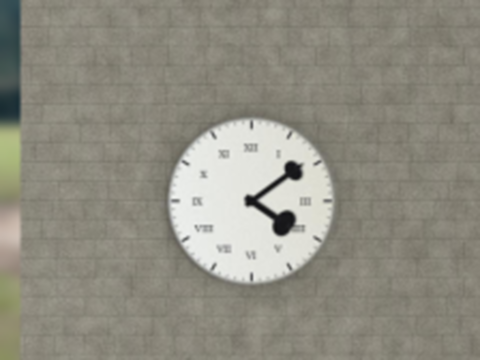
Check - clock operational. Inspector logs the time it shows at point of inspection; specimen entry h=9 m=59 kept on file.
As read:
h=4 m=9
